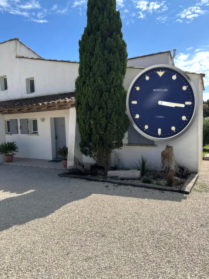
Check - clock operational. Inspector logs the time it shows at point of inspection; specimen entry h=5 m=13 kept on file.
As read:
h=3 m=16
